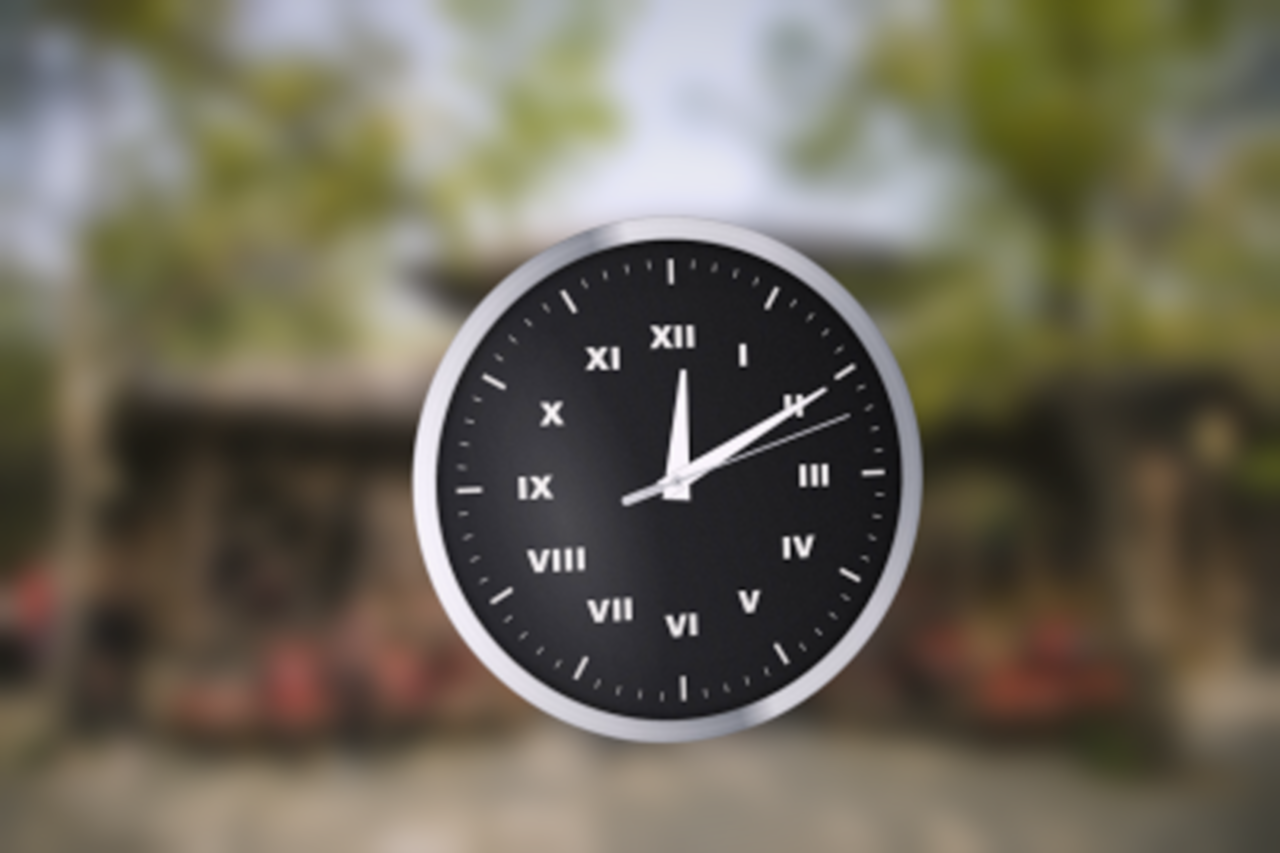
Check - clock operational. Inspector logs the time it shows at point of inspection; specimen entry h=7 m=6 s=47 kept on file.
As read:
h=12 m=10 s=12
